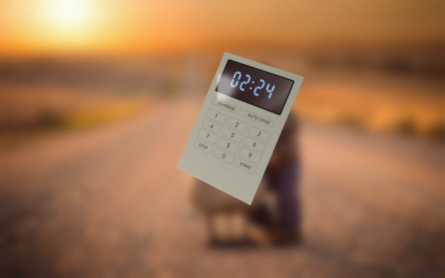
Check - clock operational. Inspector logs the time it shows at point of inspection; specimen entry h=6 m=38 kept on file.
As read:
h=2 m=24
